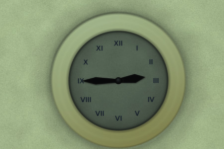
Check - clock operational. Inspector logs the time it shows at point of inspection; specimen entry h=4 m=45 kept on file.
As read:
h=2 m=45
